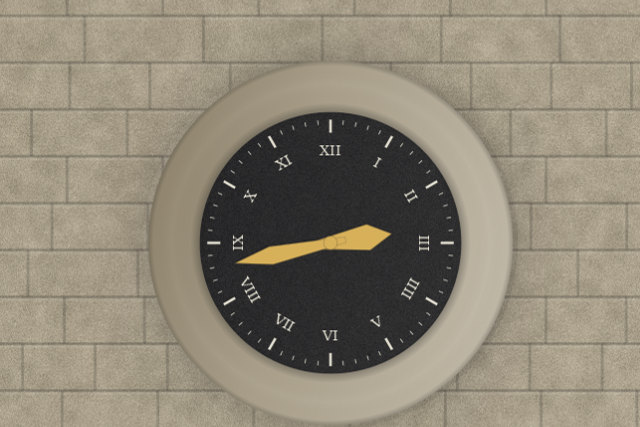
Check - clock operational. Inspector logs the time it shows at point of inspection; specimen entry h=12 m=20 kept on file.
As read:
h=2 m=43
